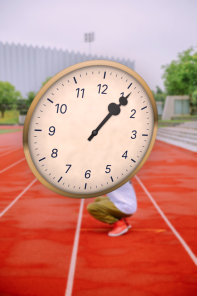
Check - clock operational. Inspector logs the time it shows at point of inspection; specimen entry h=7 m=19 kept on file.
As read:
h=1 m=6
